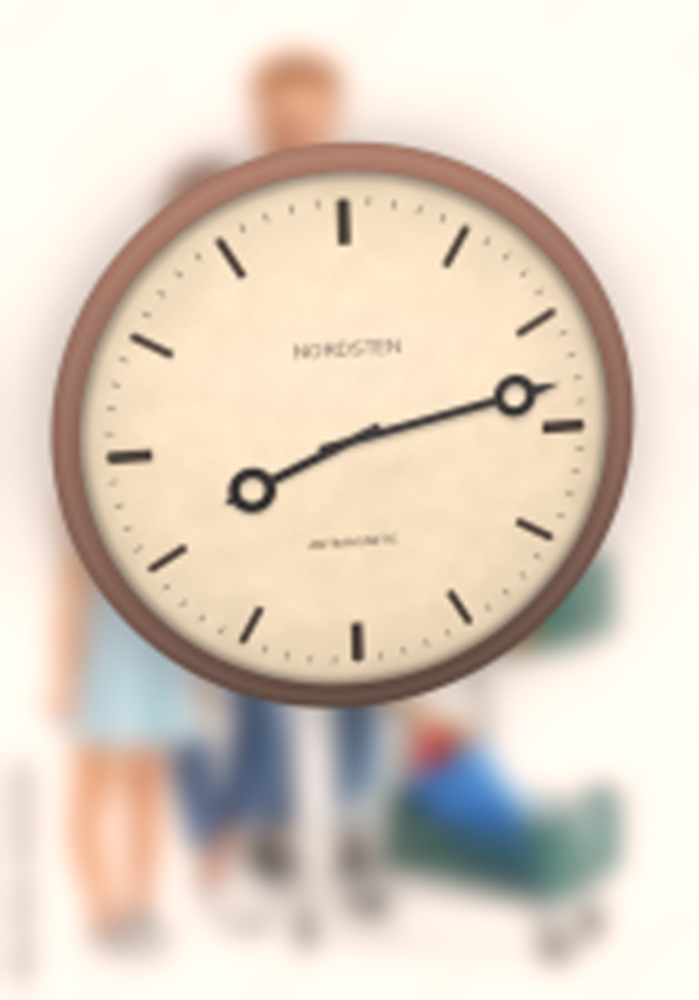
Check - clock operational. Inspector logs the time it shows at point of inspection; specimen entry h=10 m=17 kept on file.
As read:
h=8 m=13
